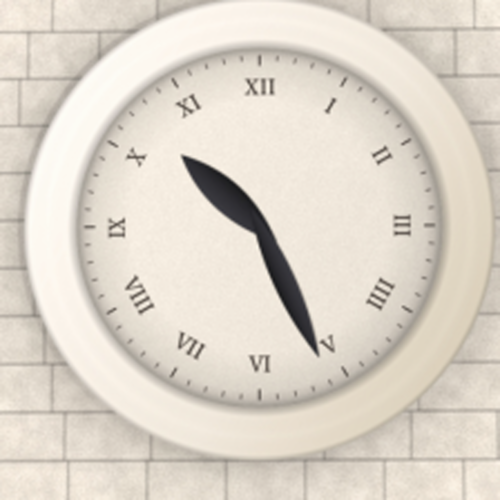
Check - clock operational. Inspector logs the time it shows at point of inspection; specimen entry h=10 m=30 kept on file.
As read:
h=10 m=26
